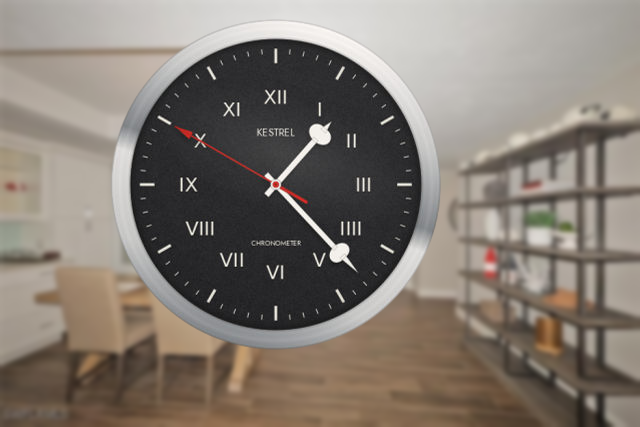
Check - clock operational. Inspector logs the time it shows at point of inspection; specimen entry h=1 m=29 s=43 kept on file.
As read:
h=1 m=22 s=50
